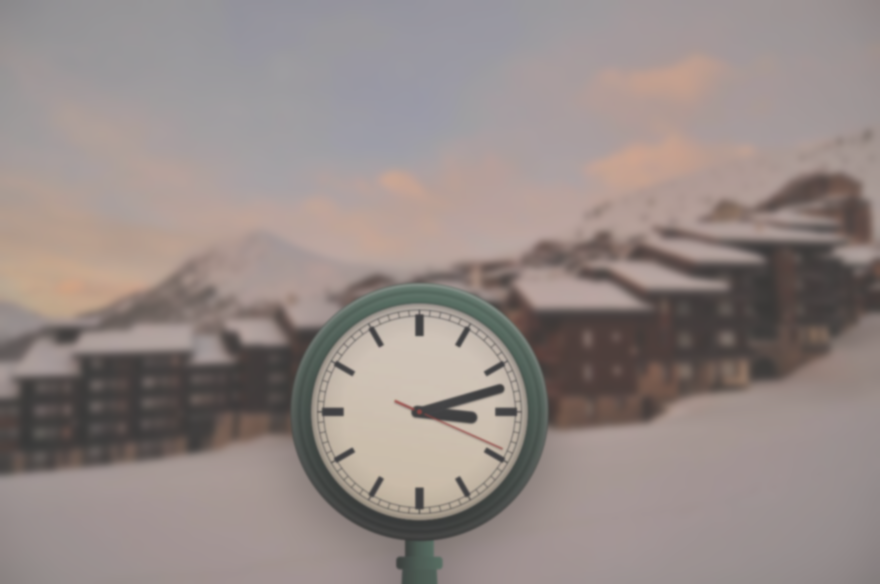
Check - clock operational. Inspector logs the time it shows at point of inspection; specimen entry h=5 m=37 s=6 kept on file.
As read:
h=3 m=12 s=19
